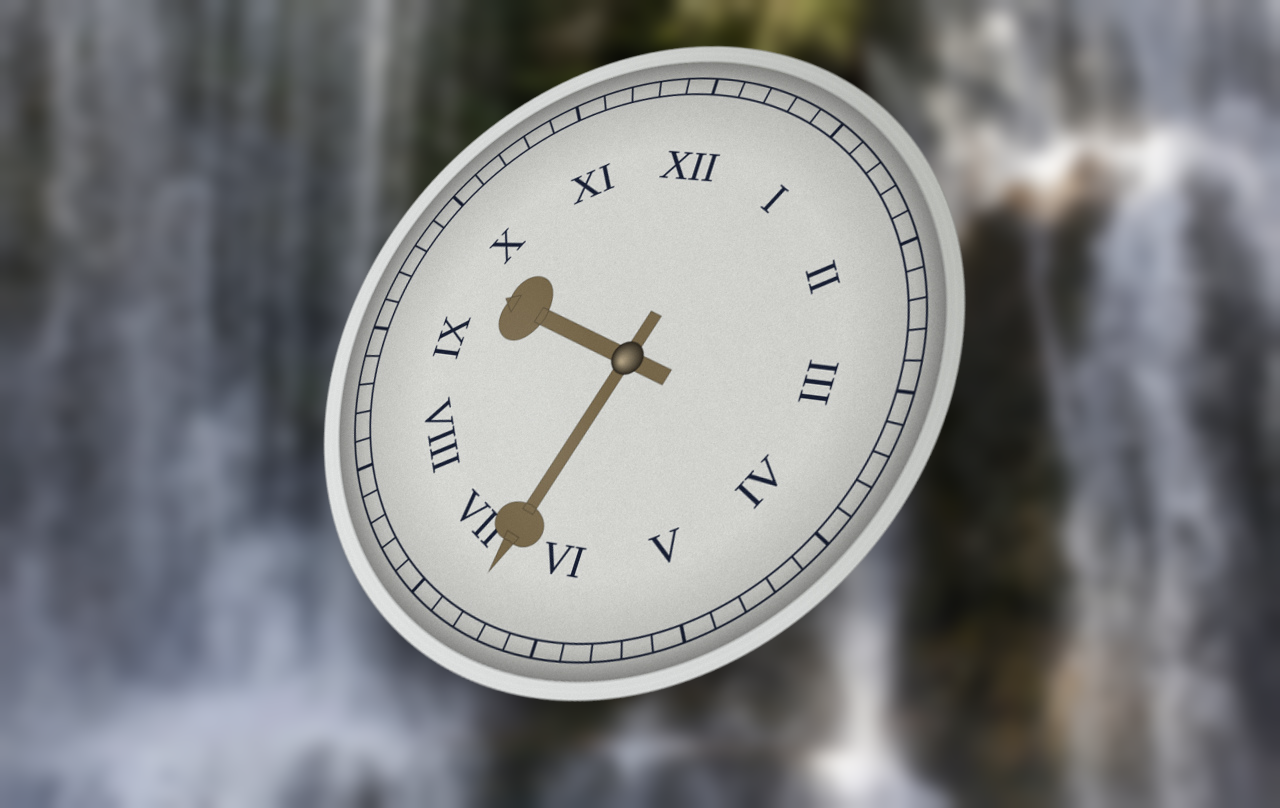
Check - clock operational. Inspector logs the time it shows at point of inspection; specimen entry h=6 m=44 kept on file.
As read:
h=9 m=33
